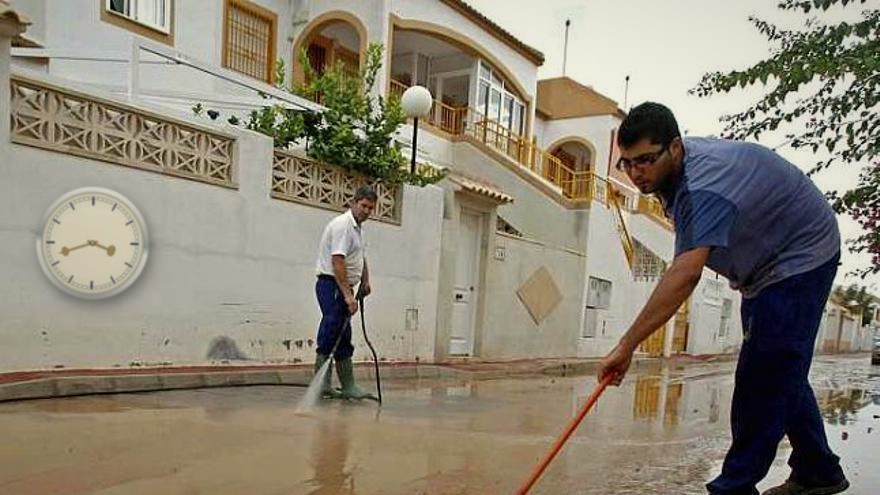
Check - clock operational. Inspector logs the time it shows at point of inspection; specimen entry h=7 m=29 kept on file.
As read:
h=3 m=42
